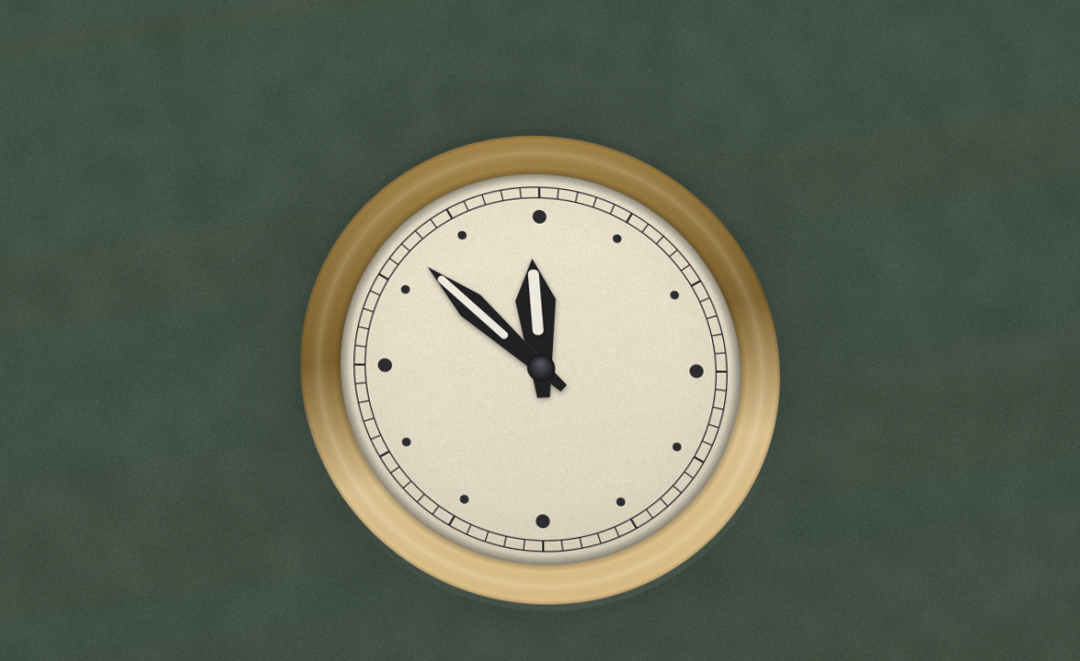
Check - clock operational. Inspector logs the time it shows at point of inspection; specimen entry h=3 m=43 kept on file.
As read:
h=11 m=52
